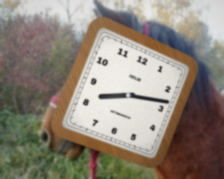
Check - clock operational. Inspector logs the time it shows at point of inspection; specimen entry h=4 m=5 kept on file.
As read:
h=8 m=13
